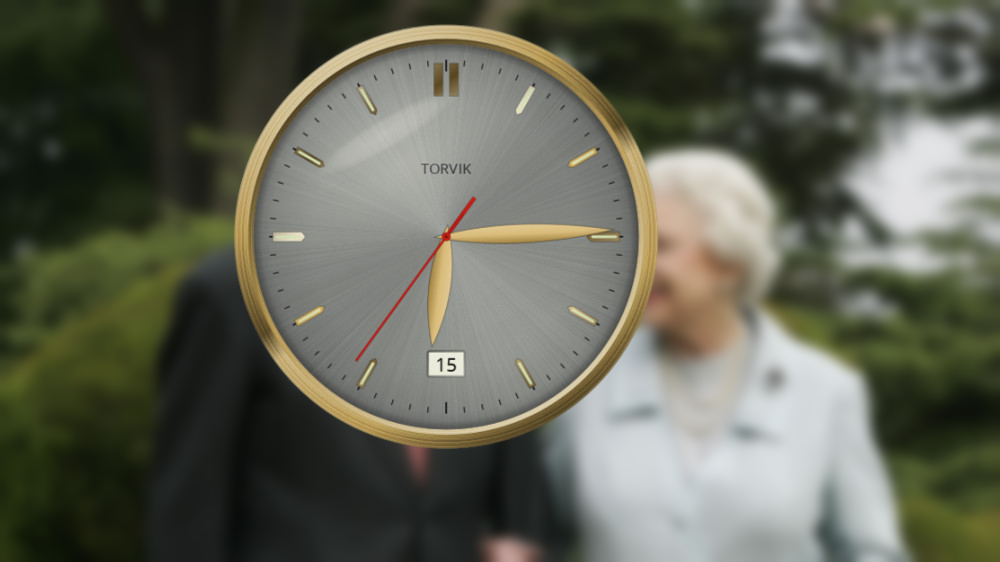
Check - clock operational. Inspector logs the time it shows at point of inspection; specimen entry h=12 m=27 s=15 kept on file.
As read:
h=6 m=14 s=36
